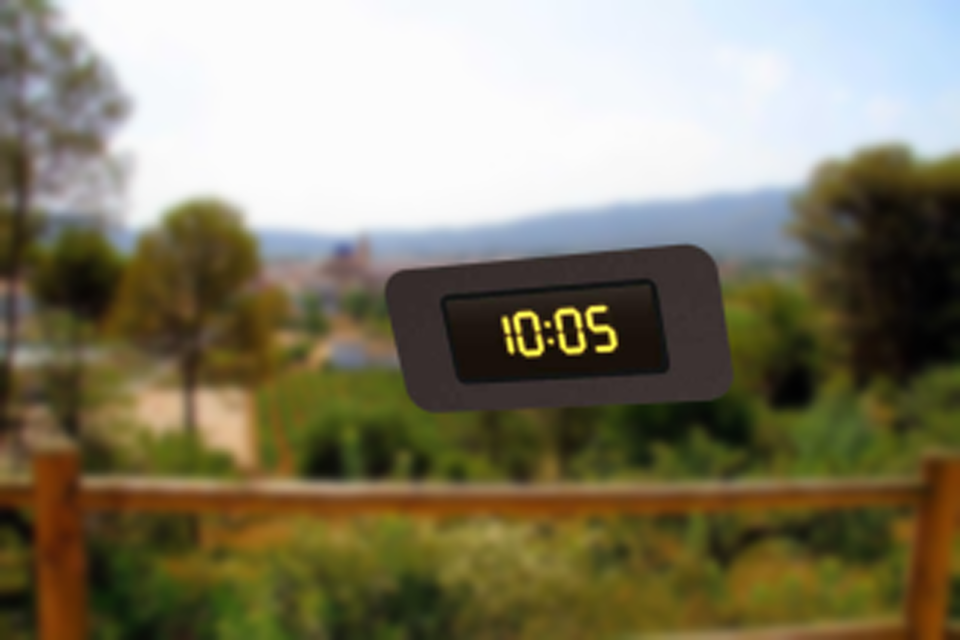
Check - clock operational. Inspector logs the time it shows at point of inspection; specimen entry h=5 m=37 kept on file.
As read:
h=10 m=5
